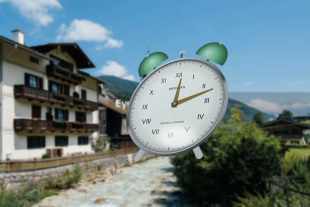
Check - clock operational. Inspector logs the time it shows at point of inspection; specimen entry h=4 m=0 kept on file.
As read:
h=12 m=12
